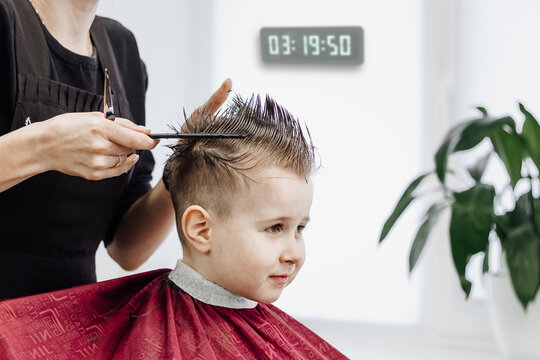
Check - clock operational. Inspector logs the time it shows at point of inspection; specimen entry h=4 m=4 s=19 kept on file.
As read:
h=3 m=19 s=50
